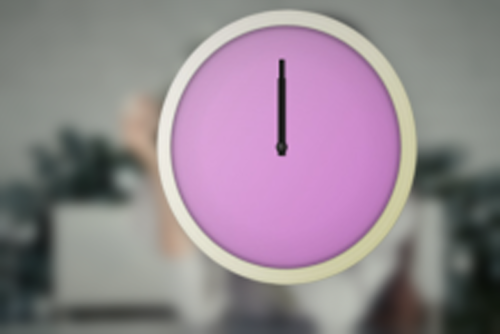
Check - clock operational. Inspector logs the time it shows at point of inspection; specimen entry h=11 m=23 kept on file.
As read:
h=12 m=0
